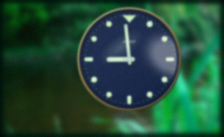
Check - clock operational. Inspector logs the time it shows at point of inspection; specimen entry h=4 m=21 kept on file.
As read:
h=8 m=59
